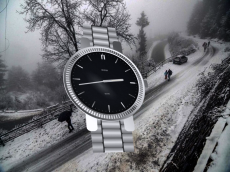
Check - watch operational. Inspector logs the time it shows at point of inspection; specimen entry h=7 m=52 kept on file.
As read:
h=2 m=43
